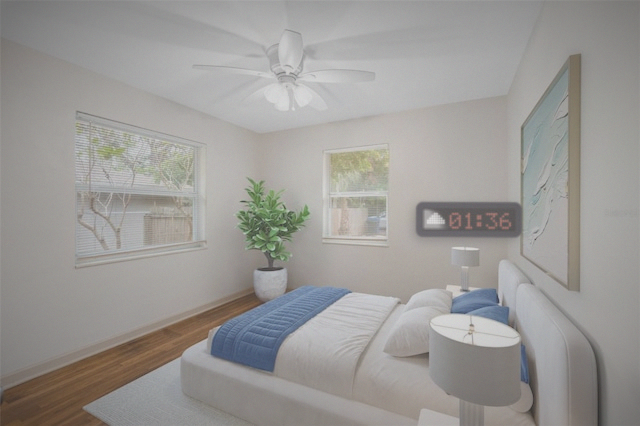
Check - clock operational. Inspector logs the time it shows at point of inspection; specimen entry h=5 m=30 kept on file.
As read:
h=1 m=36
